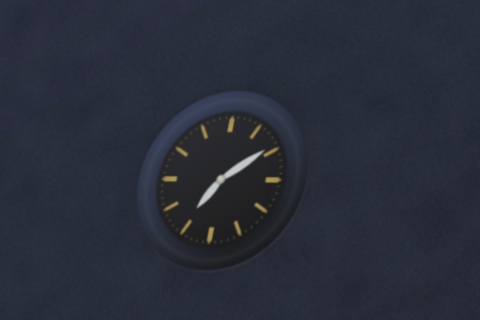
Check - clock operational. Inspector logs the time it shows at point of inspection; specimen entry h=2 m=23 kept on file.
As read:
h=7 m=9
